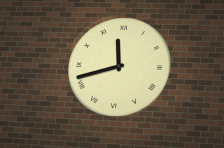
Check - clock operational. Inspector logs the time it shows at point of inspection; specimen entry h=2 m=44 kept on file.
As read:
h=11 m=42
